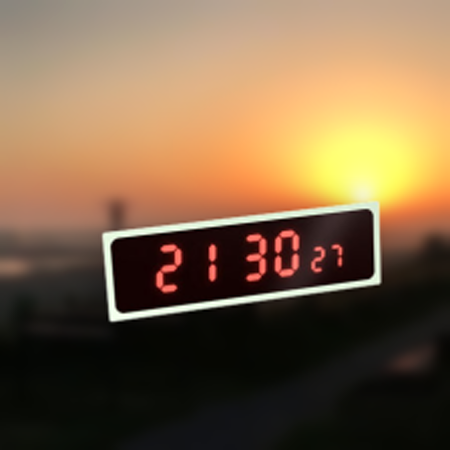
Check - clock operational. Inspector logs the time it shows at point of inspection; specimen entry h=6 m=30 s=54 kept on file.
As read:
h=21 m=30 s=27
